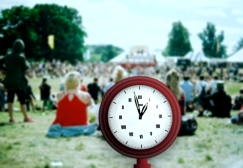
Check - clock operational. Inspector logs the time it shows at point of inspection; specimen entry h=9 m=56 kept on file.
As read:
h=12 m=58
